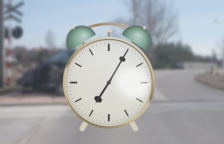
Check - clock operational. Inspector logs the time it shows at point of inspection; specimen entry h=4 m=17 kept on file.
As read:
h=7 m=5
